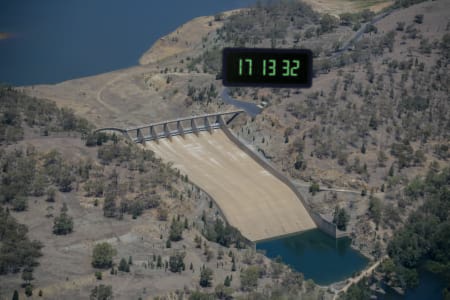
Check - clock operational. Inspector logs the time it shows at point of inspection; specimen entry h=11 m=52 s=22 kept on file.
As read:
h=17 m=13 s=32
